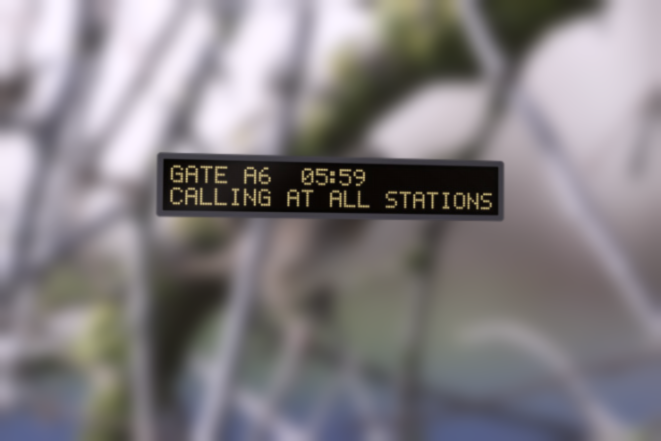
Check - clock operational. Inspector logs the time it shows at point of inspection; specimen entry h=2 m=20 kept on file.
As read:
h=5 m=59
